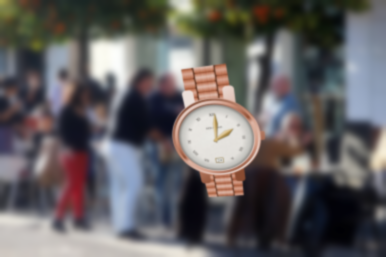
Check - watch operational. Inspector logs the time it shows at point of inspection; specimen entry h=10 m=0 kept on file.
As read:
h=2 m=1
